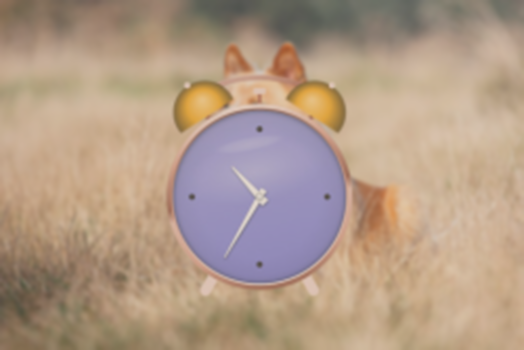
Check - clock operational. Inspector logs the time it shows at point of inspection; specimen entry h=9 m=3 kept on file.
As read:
h=10 m=35
